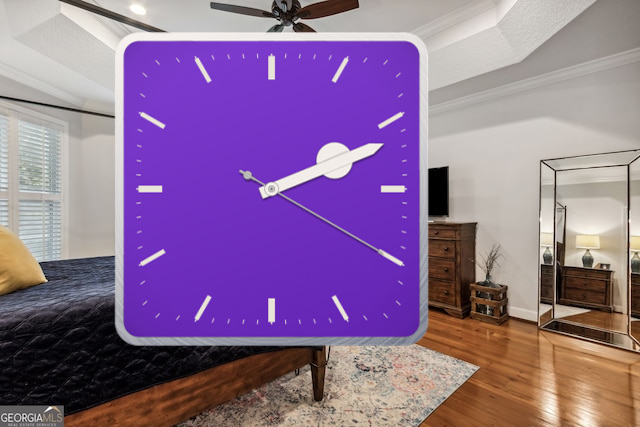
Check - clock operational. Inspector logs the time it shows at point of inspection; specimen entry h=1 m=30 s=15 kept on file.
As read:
h=2 m=11 s=20
